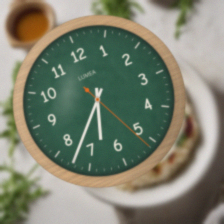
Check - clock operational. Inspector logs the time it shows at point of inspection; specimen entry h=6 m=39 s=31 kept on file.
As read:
h=6 m=37 s=26
